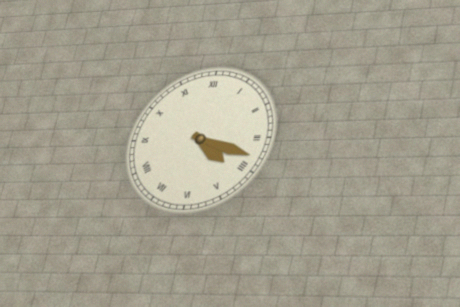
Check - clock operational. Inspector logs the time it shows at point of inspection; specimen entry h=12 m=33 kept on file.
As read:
h=4 m=18
